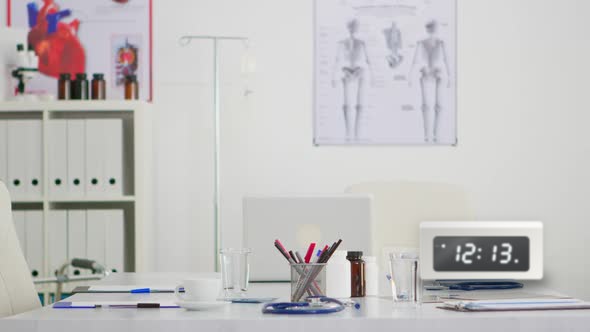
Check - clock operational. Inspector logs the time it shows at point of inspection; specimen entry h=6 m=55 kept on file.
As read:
h=12 m=13
